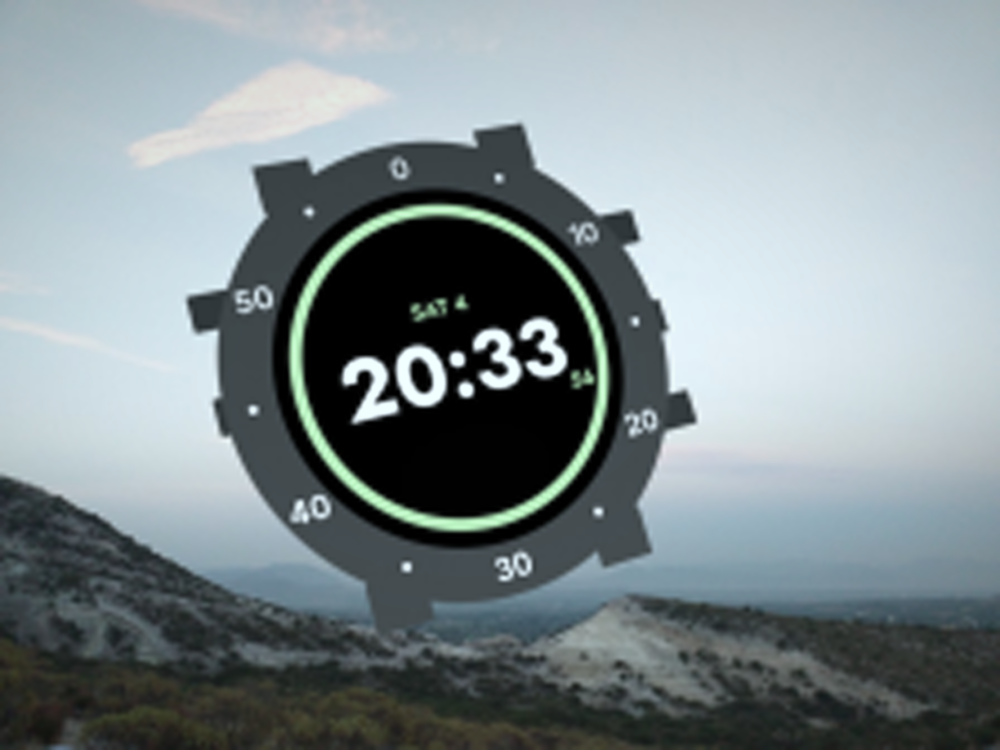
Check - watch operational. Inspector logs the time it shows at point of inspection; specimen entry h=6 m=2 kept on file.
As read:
h=20 m=33
